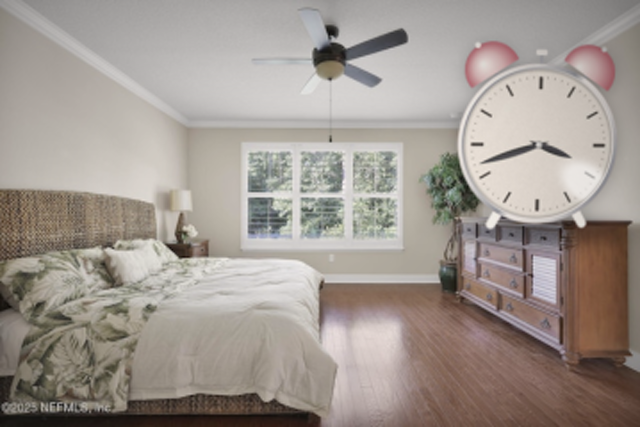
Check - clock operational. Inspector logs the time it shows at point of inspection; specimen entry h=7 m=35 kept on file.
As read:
h=3 m=42
